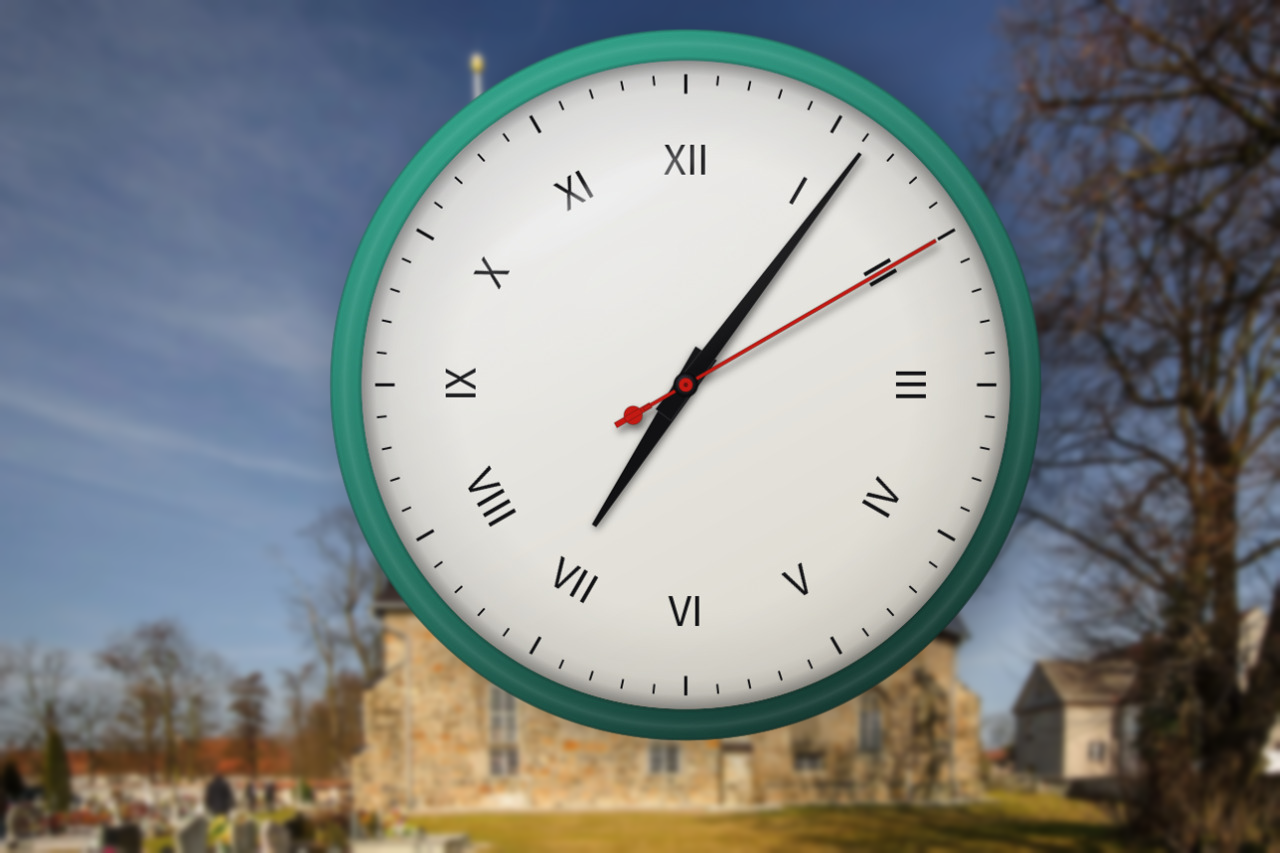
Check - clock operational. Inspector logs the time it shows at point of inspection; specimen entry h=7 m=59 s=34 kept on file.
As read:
h=7 m=6 s=10
